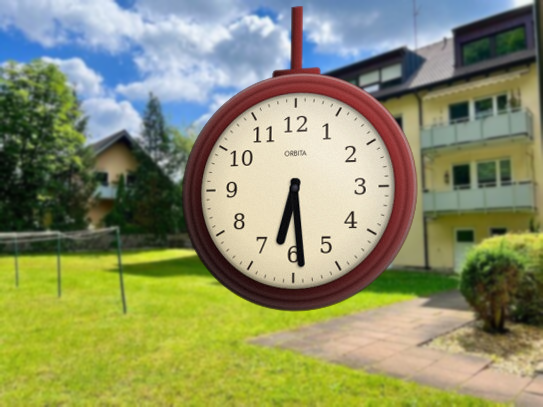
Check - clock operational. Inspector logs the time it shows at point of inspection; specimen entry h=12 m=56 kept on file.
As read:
h=6 m=29
